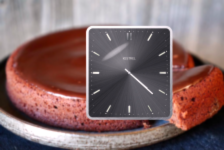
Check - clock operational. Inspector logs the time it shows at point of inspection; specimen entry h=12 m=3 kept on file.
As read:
h=4 m=22
